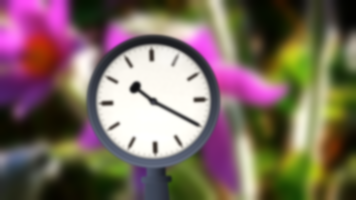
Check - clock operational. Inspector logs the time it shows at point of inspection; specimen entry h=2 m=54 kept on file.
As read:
h=10 m=20
